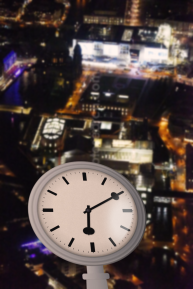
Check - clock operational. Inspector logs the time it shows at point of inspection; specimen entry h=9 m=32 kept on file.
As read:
h=6 m=10
